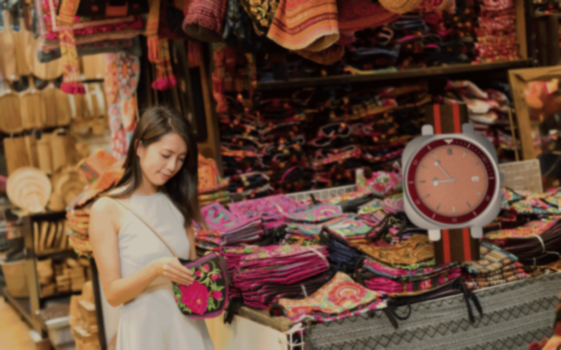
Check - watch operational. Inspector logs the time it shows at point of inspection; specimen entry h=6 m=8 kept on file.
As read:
h=8 m=54
